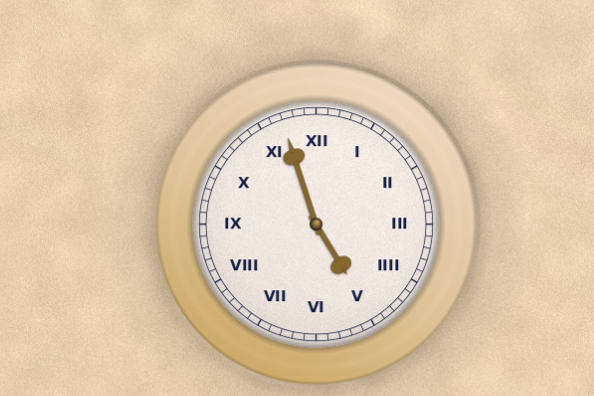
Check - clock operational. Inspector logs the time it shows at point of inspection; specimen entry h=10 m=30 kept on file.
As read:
h=4 m=57
